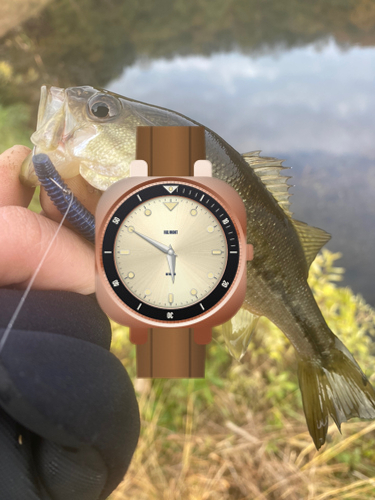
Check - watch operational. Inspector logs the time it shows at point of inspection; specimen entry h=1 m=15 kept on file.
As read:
h=5 m=50
